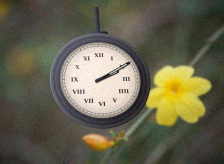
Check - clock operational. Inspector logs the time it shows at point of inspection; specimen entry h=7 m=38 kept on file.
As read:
h=2 m=10
